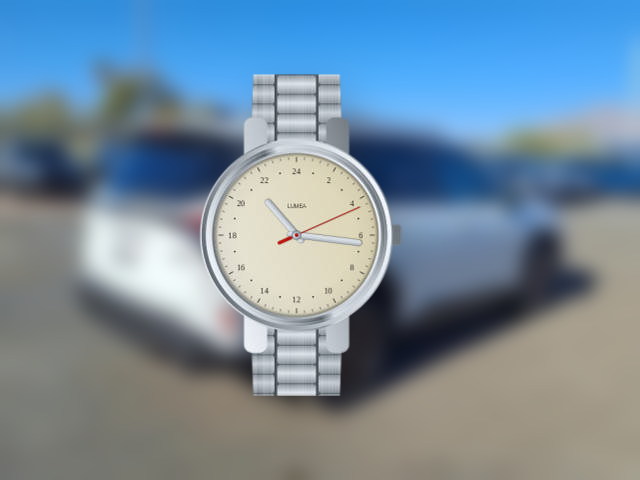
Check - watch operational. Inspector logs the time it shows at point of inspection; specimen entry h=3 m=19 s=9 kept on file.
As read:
h=21 m=16 s=11
